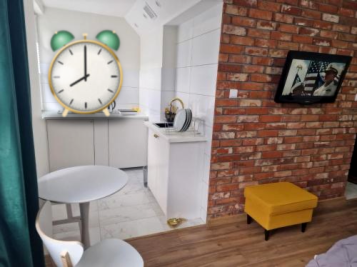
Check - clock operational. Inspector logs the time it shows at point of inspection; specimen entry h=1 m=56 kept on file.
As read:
h=8 m=0
